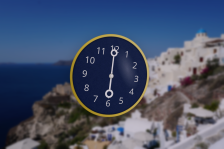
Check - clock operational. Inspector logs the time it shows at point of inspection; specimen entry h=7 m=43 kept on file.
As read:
h=6 m=0
